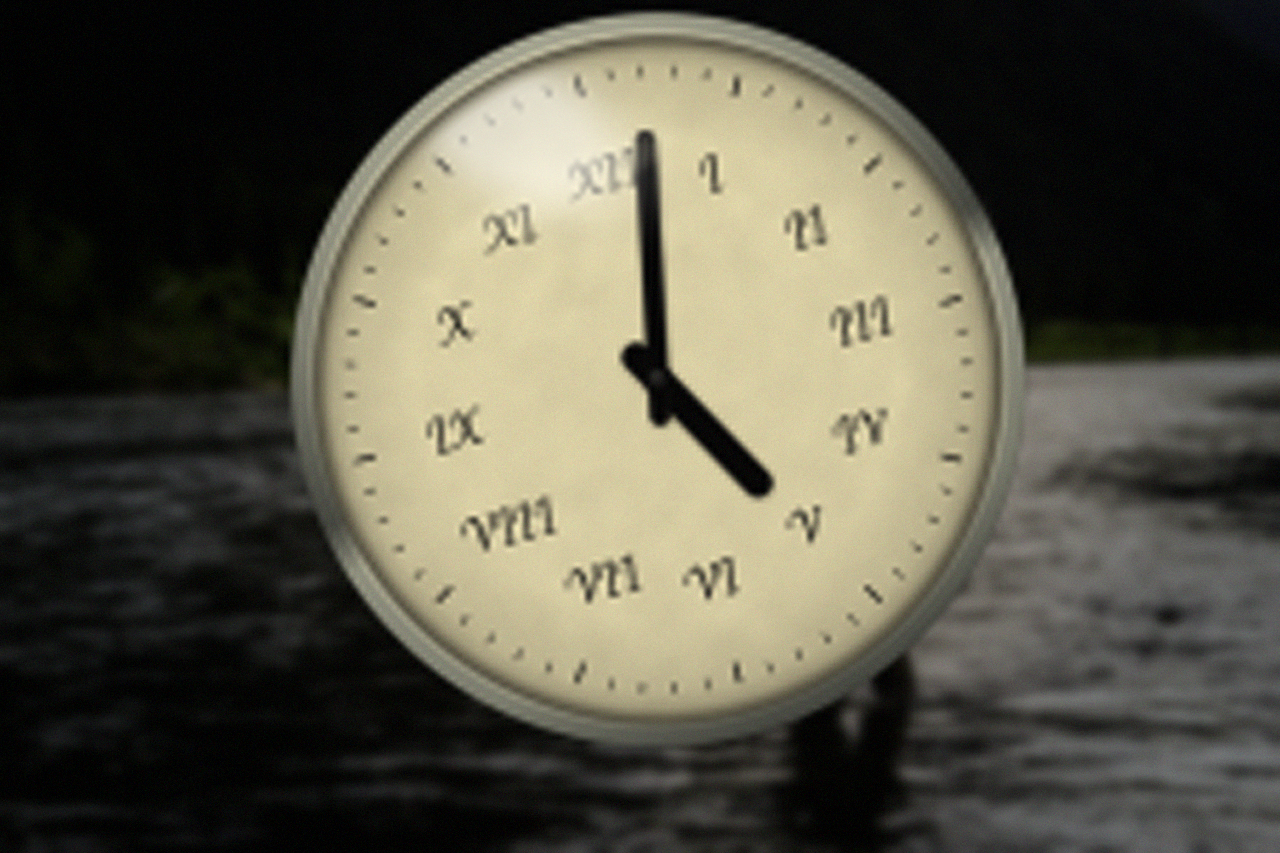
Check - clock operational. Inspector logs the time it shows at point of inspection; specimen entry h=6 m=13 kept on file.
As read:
h=5 m=2
